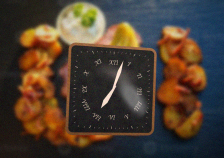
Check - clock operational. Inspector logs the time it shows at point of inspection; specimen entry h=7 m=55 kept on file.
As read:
h=7 m=3
